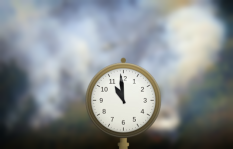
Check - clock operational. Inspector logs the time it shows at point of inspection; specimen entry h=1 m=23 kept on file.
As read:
h=10 m=59
